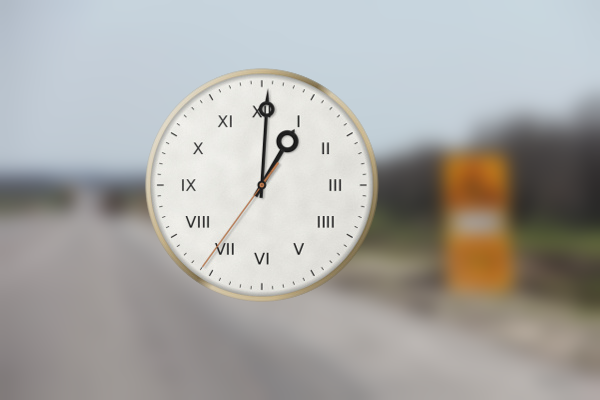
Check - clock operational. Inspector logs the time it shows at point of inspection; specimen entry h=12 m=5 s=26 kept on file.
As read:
h=1 m=0 s=36
